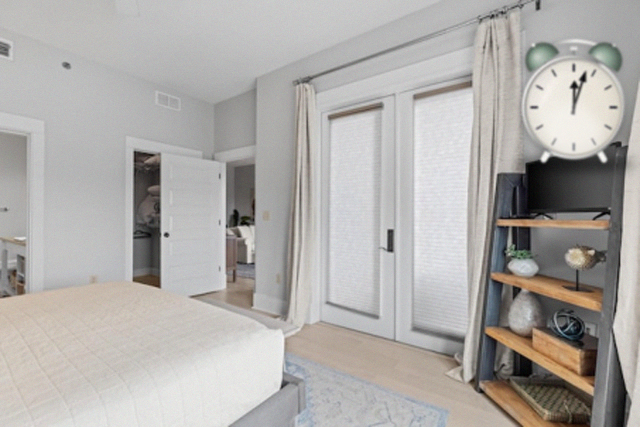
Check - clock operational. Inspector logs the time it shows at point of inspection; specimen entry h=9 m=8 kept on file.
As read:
h=12 m=3
